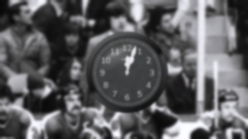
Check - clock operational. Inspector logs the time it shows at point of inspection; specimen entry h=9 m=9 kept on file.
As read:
h=12 m=3
